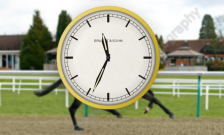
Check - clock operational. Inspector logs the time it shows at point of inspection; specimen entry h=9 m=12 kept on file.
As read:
h=11 m=34
